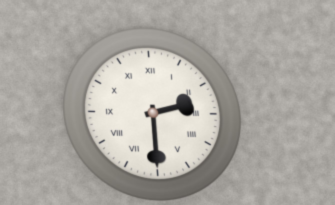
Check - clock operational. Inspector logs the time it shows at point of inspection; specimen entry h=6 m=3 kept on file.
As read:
h=2 m=30
